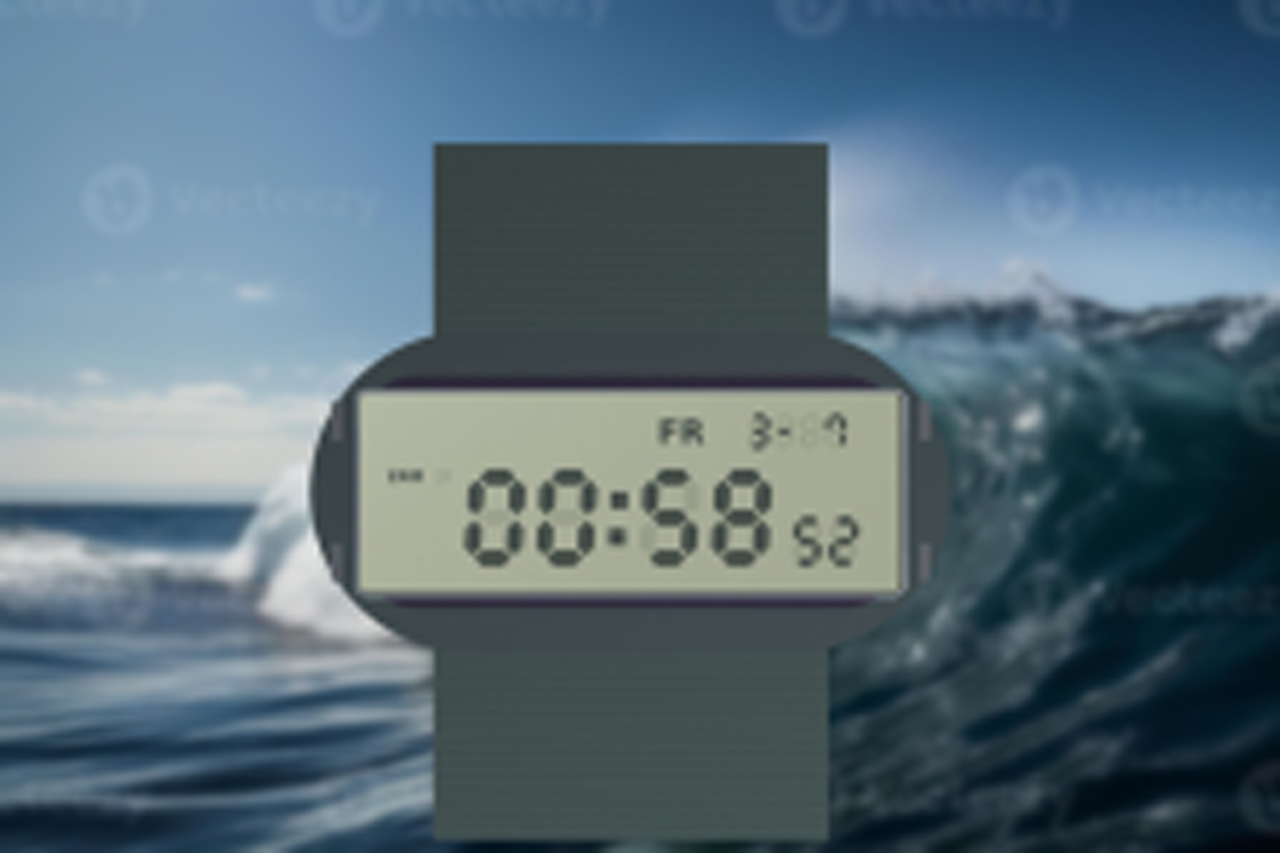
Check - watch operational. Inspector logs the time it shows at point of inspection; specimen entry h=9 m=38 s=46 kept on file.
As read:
h=0 m=58 s=52
